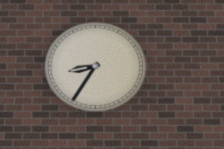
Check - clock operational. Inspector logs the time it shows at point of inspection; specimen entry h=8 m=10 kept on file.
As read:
h=8 m=35
